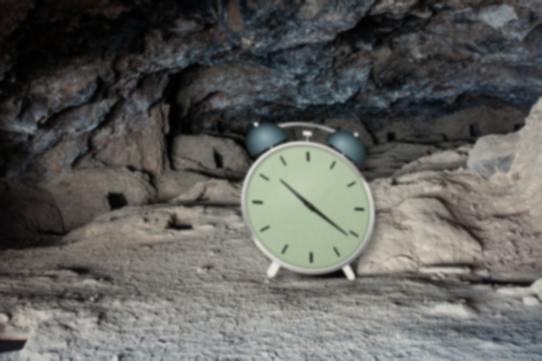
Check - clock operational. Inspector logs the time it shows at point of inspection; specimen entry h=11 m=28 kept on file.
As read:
h=10 m=21
